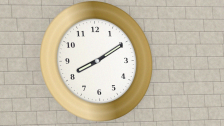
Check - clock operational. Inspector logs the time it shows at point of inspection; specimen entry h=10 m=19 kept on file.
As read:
h=8 m=10
